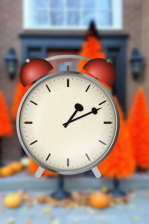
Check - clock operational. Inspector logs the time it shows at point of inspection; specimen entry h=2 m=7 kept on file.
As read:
h=1 m=11
